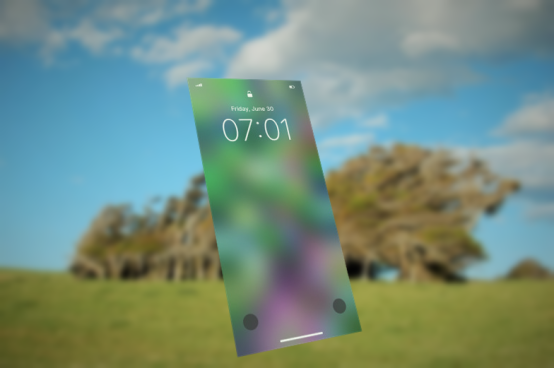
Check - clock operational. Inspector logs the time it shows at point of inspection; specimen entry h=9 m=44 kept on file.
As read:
h=7 m=1
